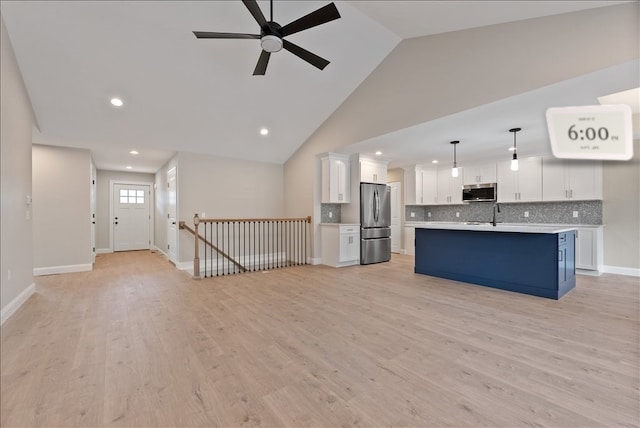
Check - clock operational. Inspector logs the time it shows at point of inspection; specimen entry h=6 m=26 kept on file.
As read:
h=6 m=0
